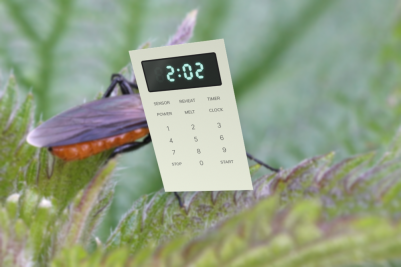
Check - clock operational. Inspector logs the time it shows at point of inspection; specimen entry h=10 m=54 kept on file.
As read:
h=2 m=2
